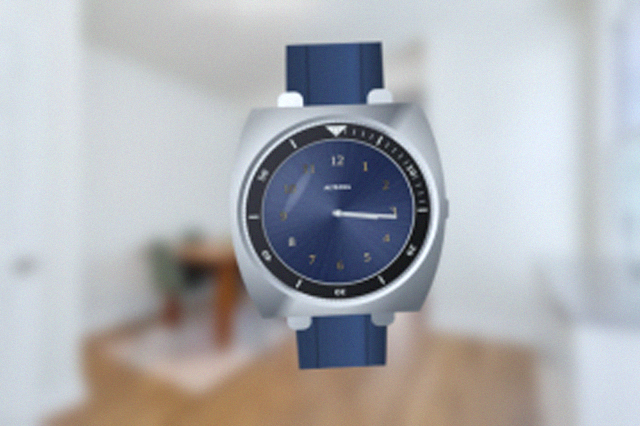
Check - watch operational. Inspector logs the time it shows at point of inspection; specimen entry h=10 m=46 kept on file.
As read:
h=3 m=16
